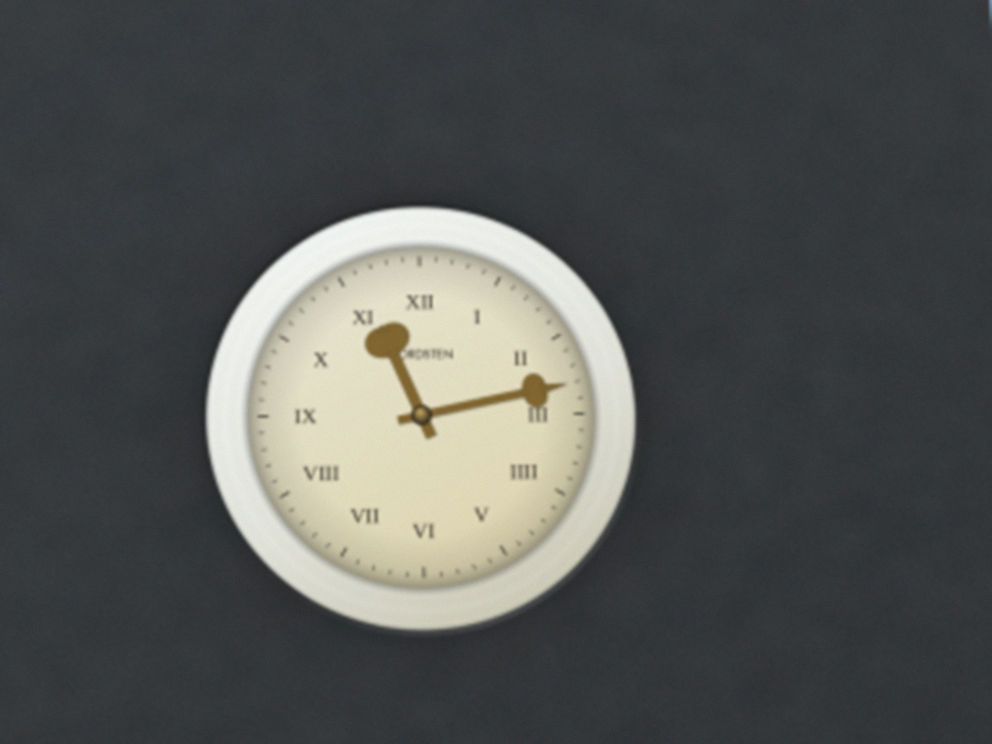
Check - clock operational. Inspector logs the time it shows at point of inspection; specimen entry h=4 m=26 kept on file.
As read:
h=11 m=13
